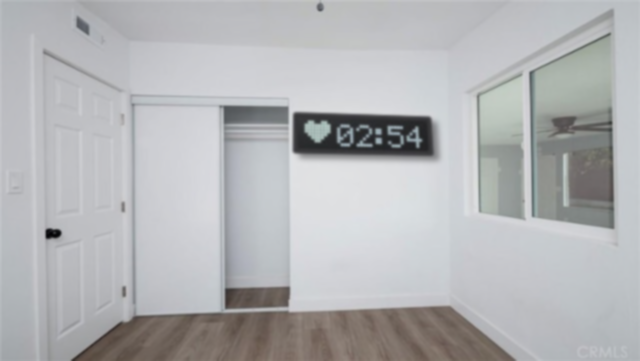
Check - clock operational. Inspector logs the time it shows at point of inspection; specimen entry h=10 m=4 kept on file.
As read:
h=2 m=54
